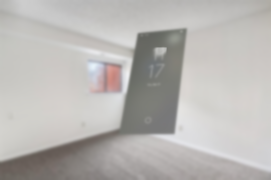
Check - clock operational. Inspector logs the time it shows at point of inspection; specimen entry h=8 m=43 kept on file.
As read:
h=11 m=17
